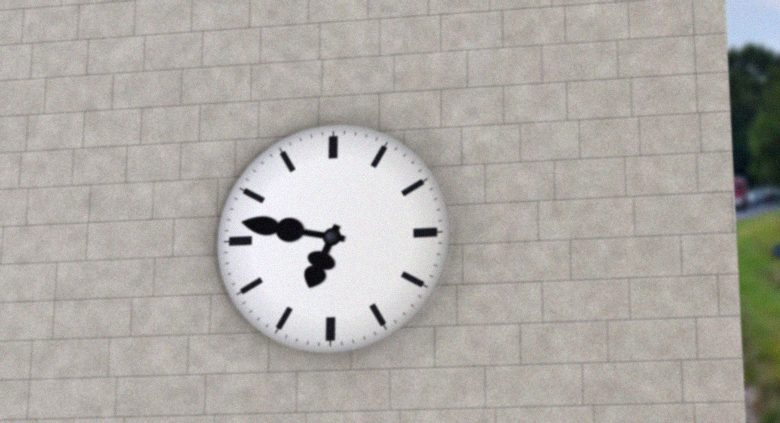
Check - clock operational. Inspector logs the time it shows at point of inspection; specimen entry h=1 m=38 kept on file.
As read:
h=6 m=47
